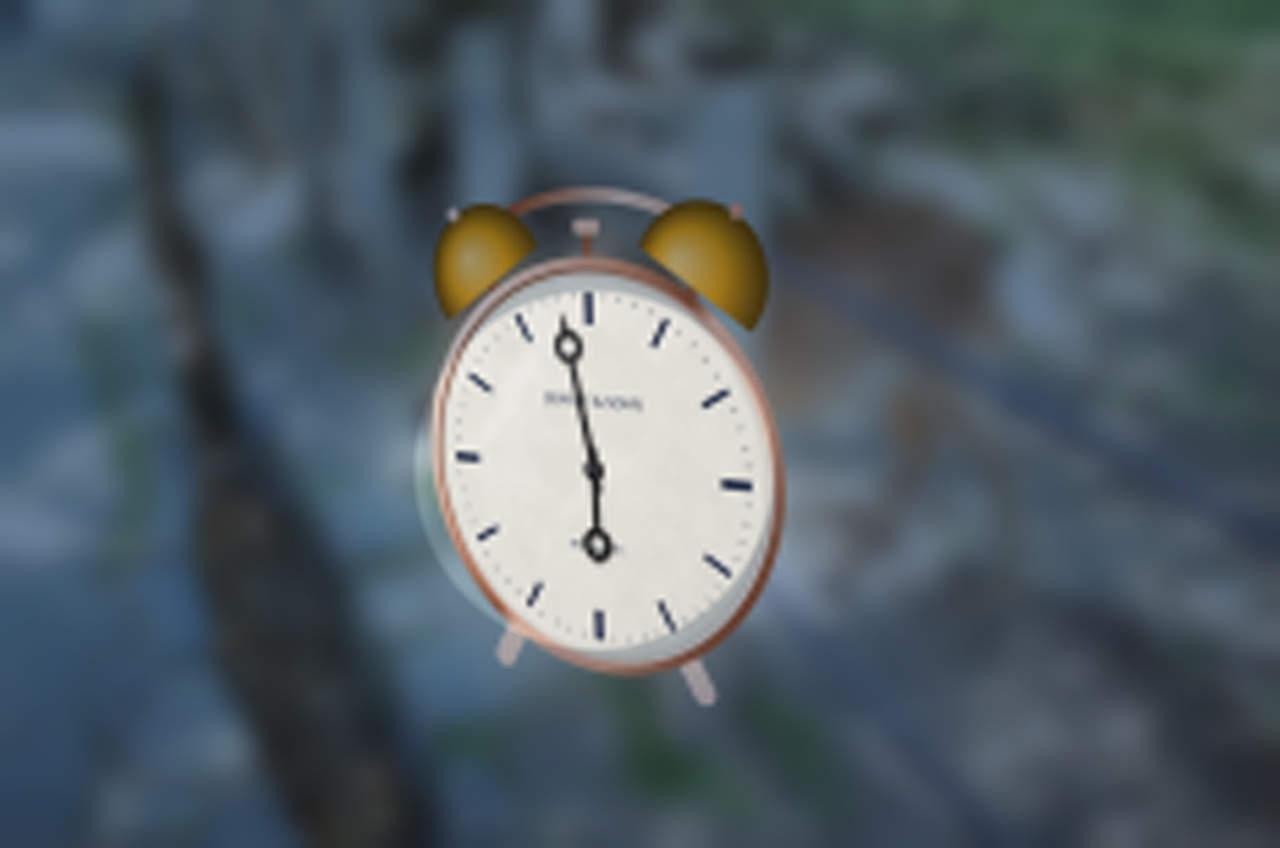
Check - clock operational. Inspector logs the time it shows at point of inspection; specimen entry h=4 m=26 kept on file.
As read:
h=5 m=58
